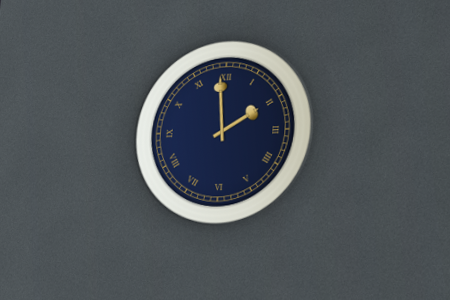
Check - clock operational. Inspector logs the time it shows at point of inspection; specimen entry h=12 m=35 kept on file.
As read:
h=1 m=59
